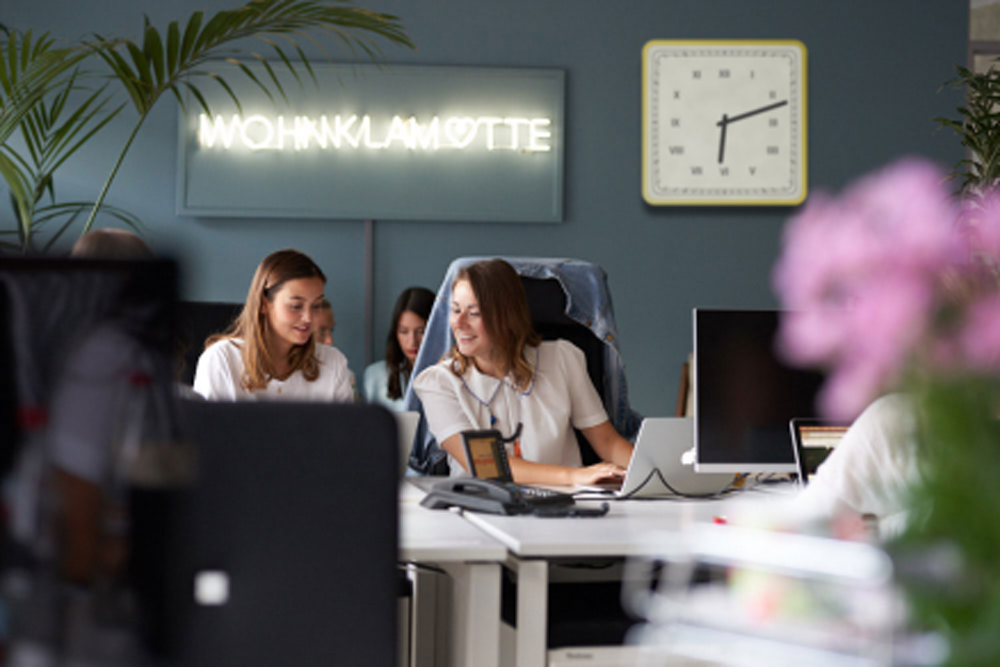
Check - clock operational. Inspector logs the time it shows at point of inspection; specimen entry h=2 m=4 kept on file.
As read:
h=6 m=12
